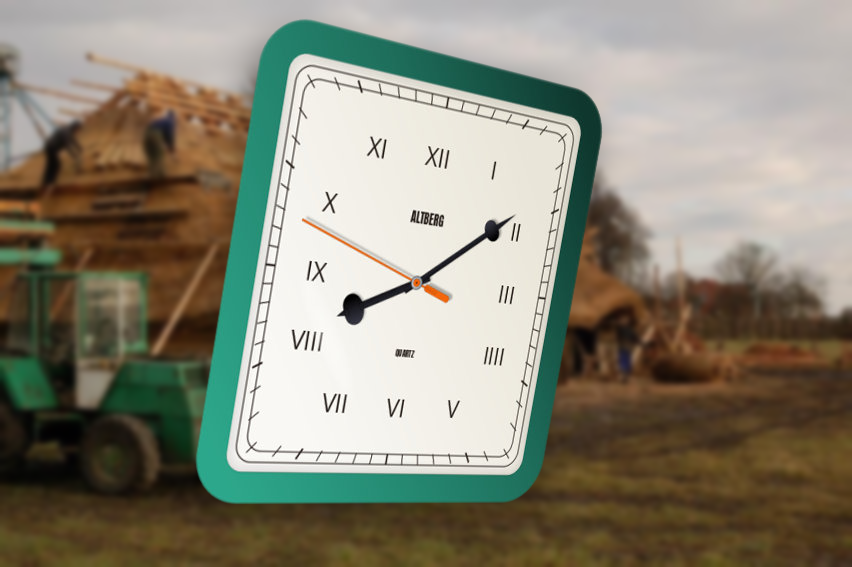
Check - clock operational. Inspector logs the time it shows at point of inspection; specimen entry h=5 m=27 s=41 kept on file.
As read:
h=8 m=8 s=48
